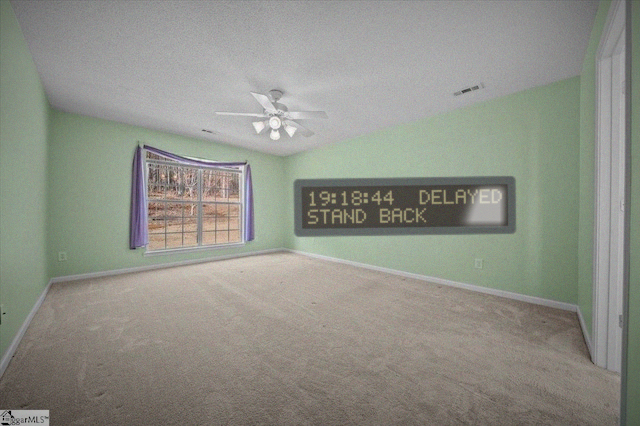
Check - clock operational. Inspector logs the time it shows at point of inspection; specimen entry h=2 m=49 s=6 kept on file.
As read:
h=19 m=18 s=44
